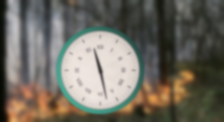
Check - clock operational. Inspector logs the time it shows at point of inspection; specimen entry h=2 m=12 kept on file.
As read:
h=11 m=28
